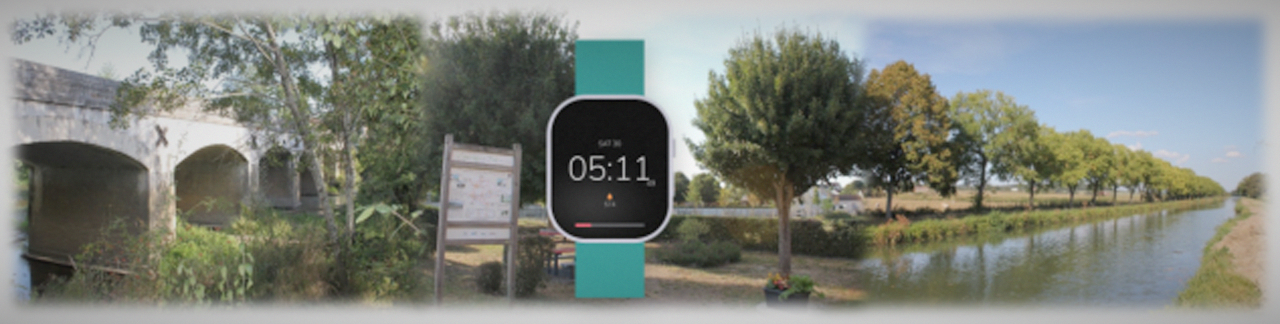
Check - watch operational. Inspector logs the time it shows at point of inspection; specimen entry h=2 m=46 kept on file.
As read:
h=5 m=11
